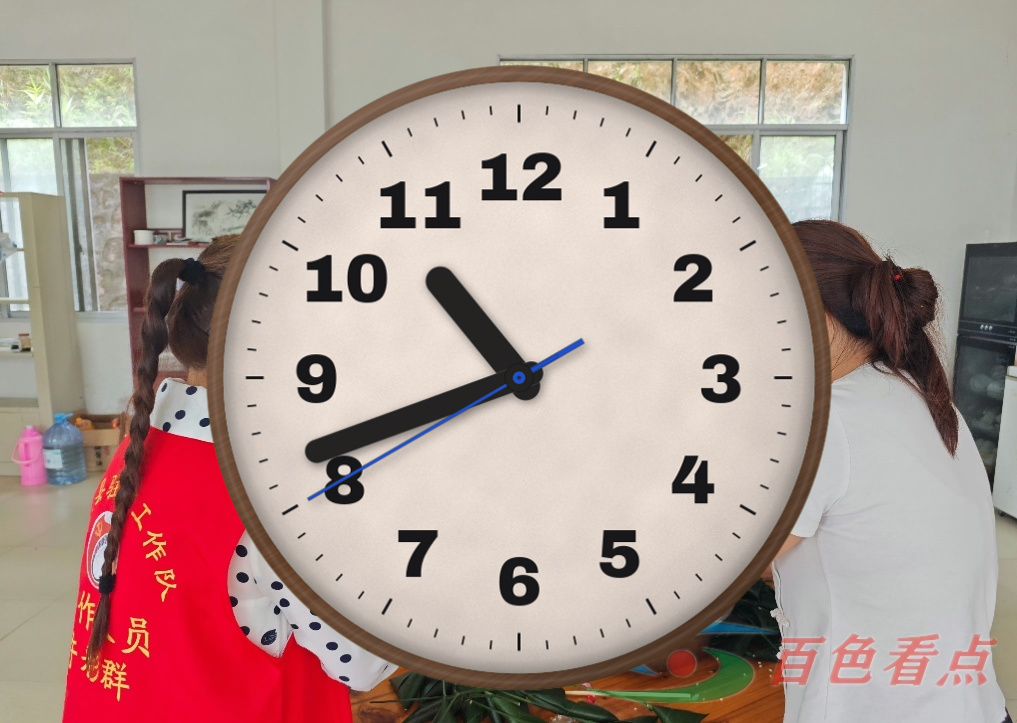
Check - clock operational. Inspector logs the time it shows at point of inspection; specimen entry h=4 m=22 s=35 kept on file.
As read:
h=10 m=41 s=40
